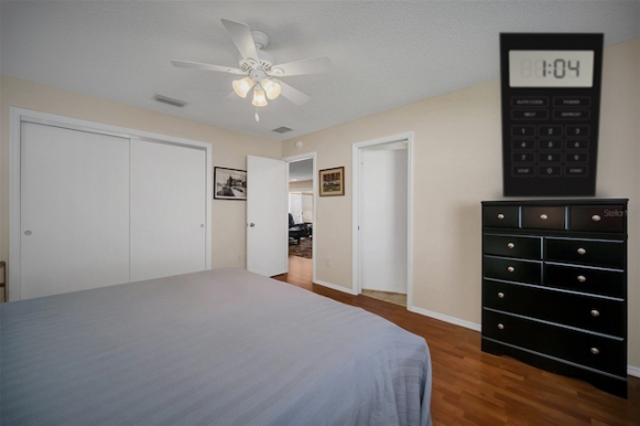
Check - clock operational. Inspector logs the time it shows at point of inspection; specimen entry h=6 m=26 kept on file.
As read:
h=1 m=4
